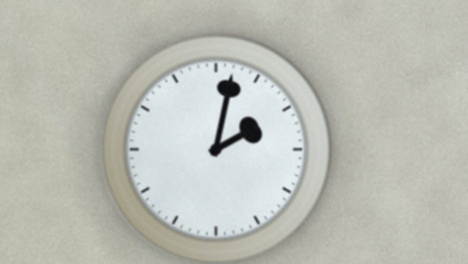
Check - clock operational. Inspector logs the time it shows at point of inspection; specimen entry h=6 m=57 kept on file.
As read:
h=2 m=2
